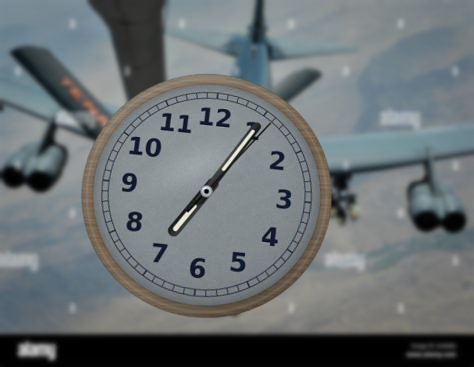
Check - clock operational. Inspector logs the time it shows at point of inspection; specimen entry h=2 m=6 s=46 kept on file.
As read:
h=7 m=5 s=6
